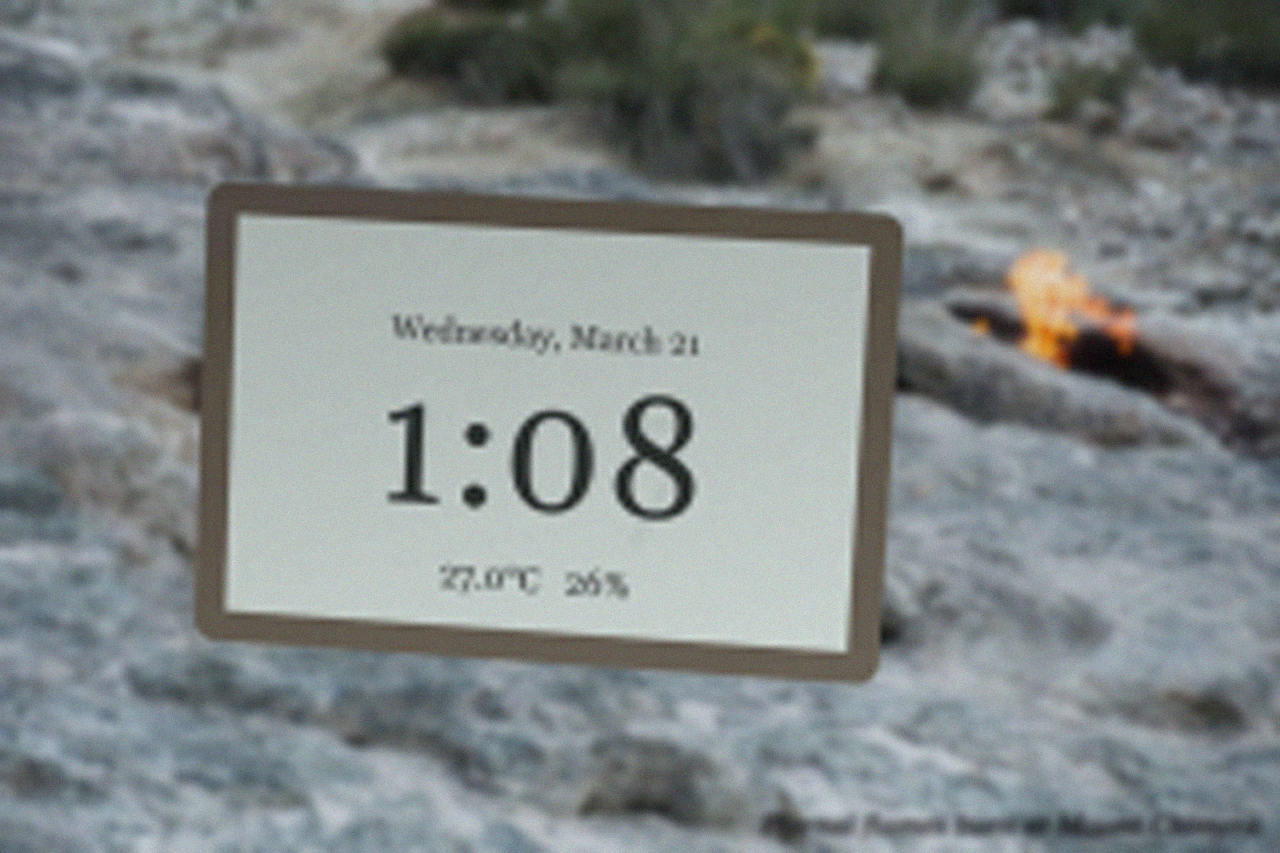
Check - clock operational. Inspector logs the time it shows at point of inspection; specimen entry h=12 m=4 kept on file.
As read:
h=1 m=8
